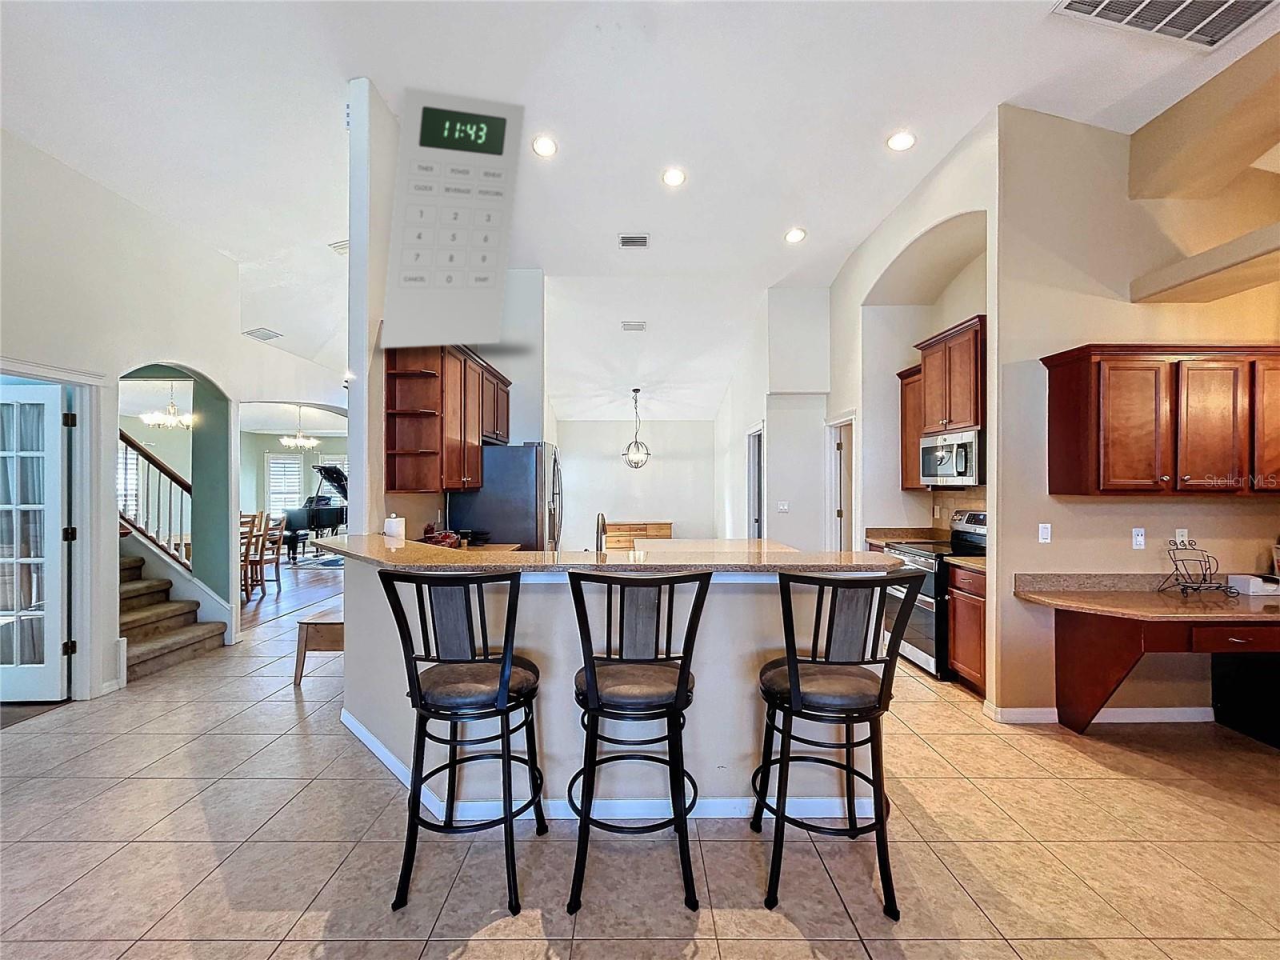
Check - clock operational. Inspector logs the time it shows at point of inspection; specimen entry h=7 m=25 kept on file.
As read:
h=11 m=43
